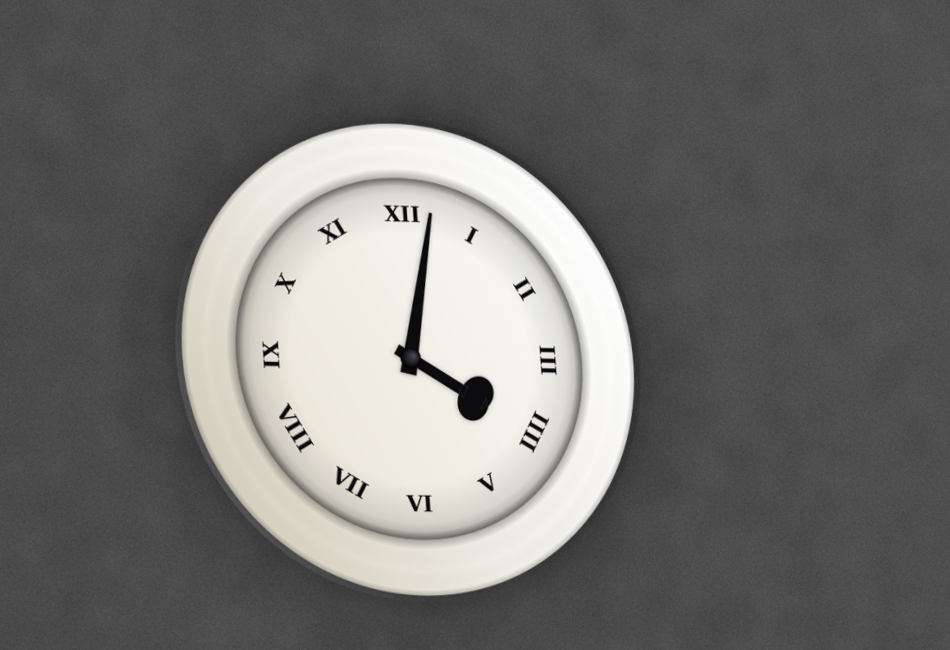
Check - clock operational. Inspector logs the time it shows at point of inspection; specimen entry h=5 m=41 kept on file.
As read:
h=4 m=2
